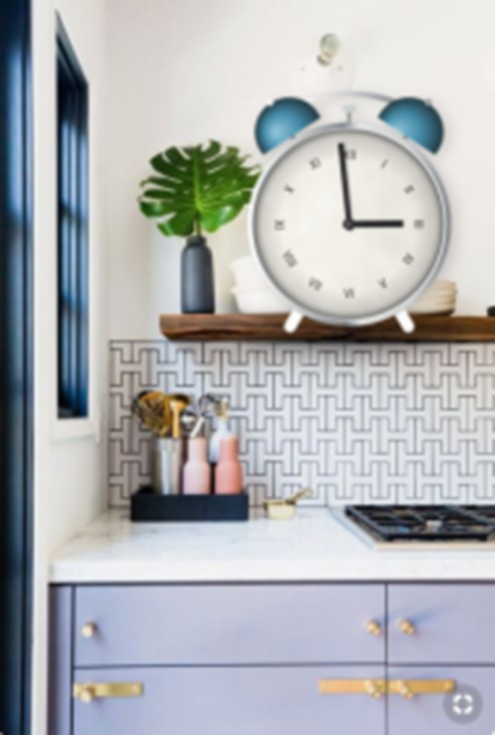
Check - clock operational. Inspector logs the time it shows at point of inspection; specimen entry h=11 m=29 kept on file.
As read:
h=2 m=59
